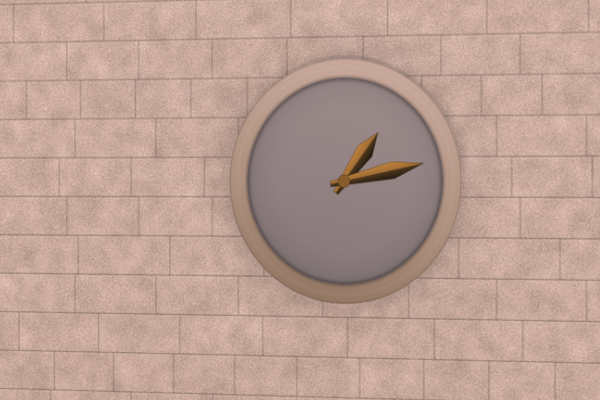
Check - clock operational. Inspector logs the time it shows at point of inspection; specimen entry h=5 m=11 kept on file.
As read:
h=1 m=13
